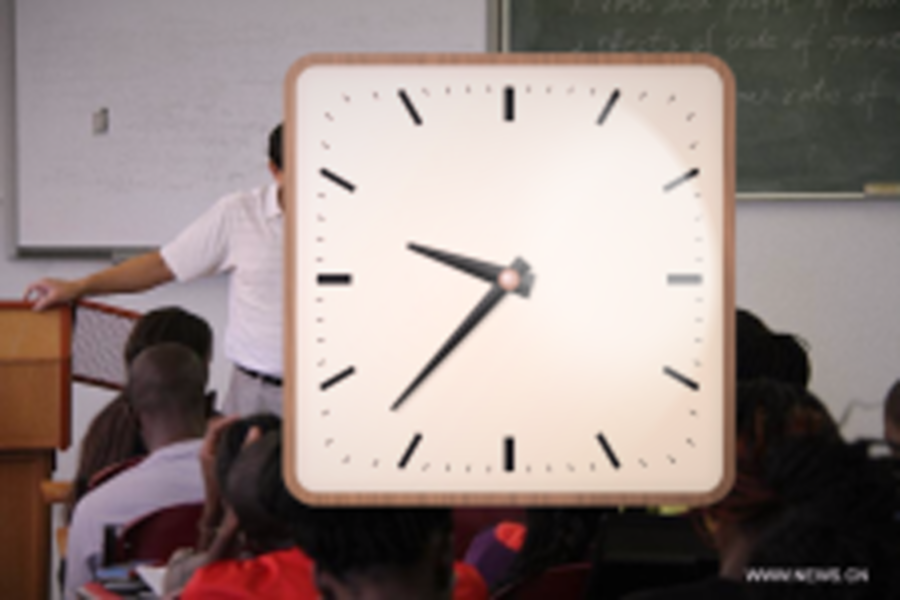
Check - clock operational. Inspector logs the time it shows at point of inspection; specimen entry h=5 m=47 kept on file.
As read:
h=9 m=37
